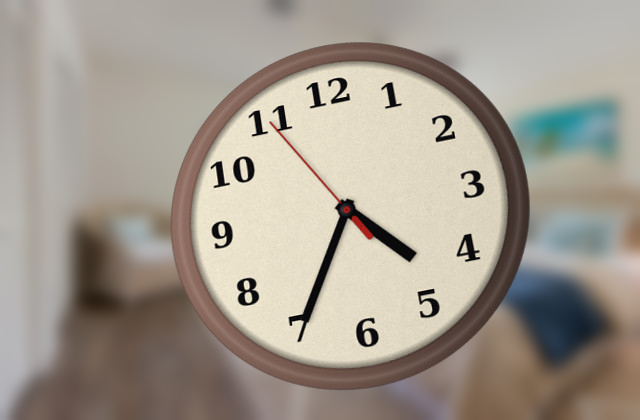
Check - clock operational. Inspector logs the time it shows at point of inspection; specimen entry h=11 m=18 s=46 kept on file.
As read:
h=4 m=34 s=55
